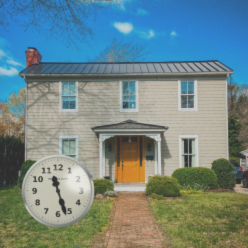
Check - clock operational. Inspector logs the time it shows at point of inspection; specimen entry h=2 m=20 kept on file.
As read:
h=11 m=27
